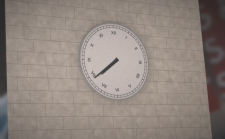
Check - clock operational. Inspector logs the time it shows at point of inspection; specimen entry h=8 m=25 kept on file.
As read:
h=7 m=39
